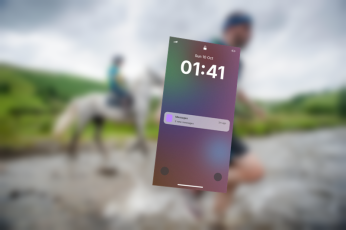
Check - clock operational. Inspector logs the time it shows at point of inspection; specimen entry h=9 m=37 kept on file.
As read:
h=1 m=41
